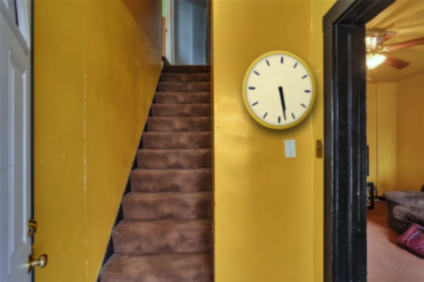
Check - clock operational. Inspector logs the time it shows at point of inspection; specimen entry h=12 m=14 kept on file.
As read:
h=5 m=28
